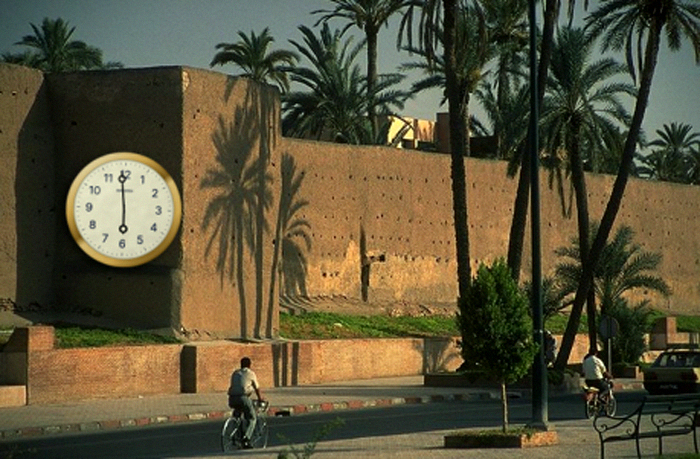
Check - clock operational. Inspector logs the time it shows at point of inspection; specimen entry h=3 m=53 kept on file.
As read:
h=5 m=59
